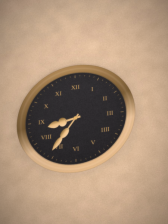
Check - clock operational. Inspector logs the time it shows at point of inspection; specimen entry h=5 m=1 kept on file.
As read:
h=8 m=36
